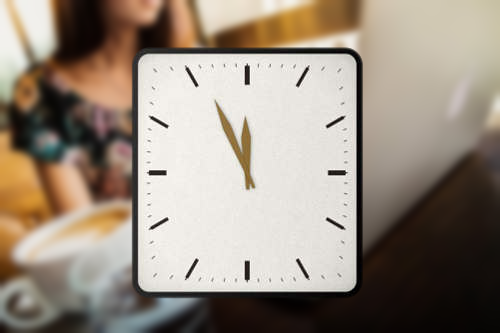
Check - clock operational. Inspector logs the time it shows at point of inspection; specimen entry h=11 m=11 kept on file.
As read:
h=11 m=56
